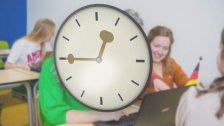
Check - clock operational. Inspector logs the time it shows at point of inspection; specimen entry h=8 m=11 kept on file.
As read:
h=12 m=45
